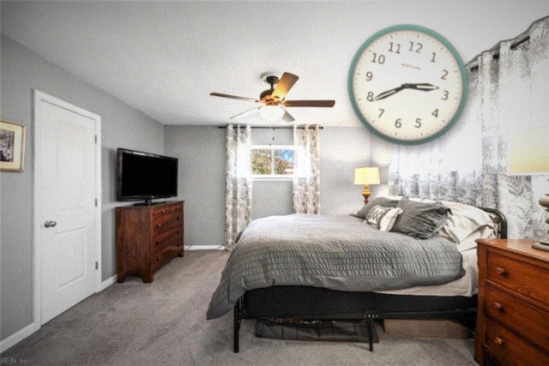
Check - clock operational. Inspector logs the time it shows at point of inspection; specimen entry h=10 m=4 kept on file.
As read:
h=2 m=39
